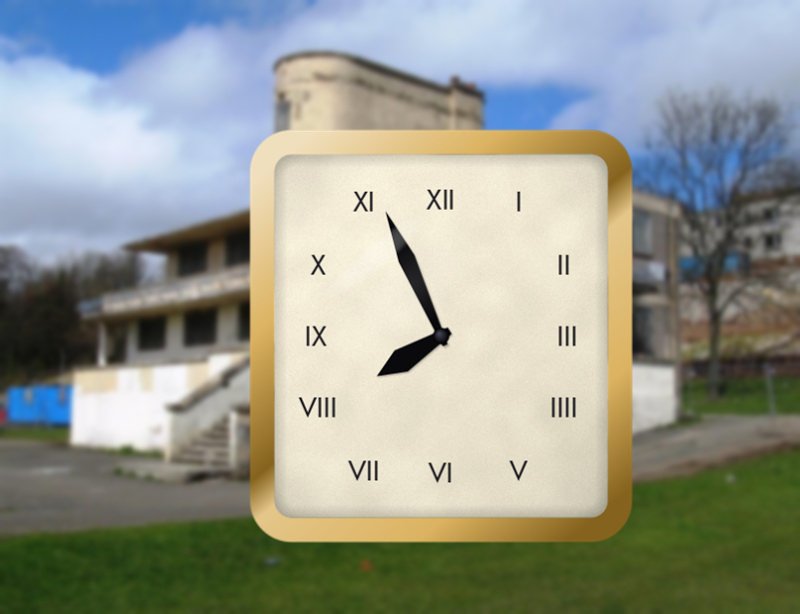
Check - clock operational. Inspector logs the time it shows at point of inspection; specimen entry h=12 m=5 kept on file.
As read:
h=7 m=56
